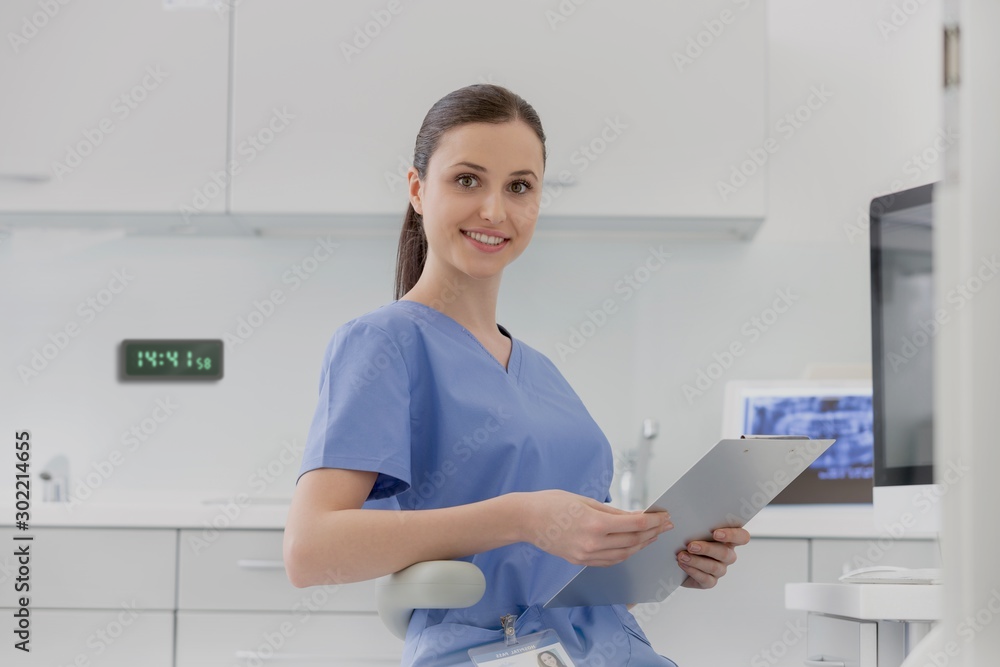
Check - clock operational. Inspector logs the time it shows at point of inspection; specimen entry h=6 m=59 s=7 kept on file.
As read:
h=14 m=41 s=58
